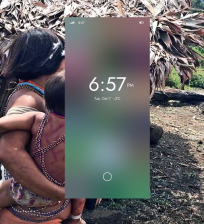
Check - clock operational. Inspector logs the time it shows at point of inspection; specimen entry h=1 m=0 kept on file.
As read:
h=6 m=57
